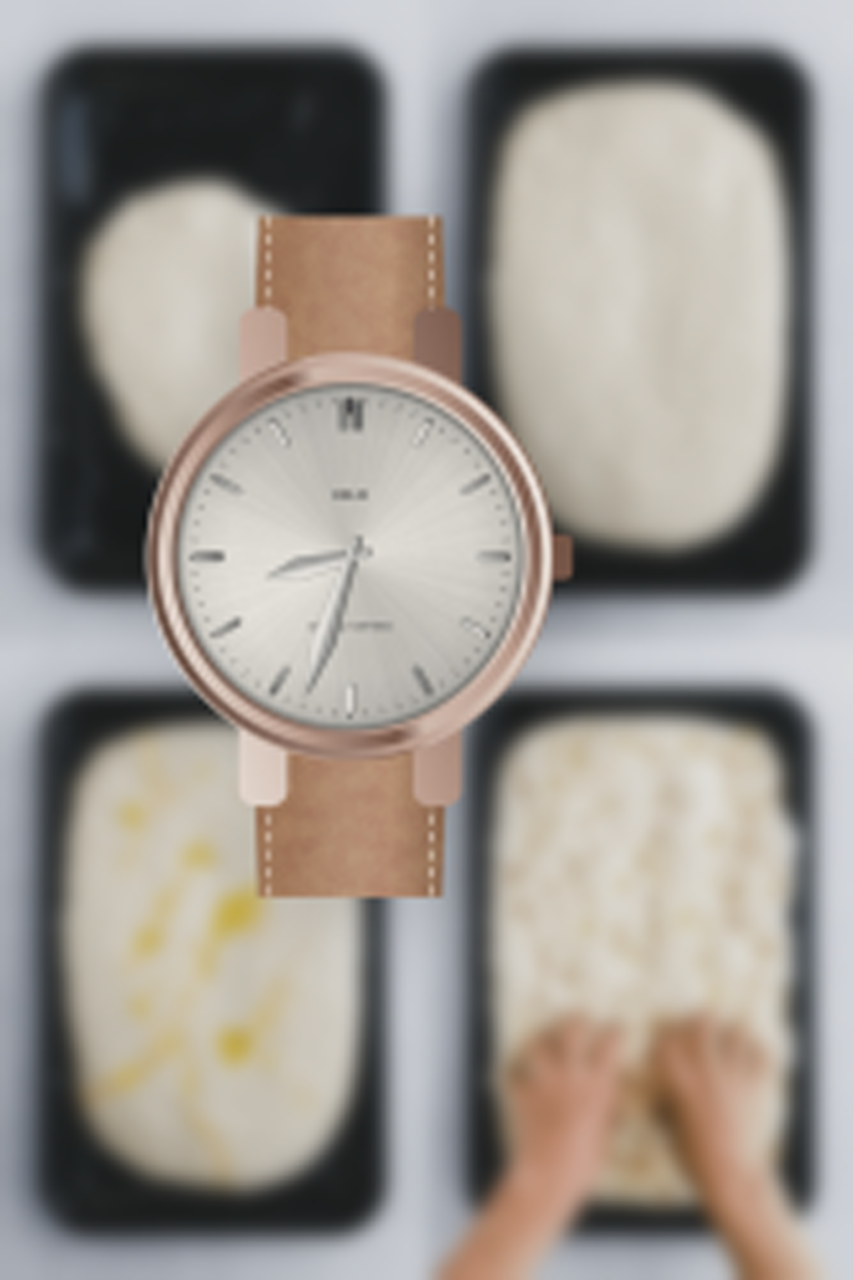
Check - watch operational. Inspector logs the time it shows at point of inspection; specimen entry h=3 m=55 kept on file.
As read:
h=8 m=33
